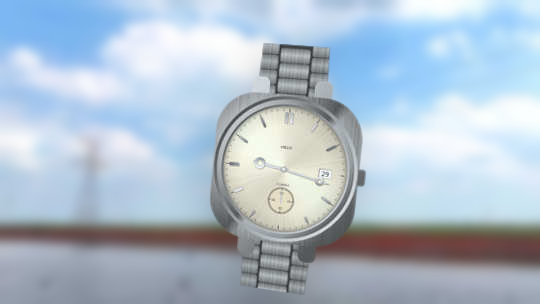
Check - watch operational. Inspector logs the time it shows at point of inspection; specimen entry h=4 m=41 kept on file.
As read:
h=9 m=17
